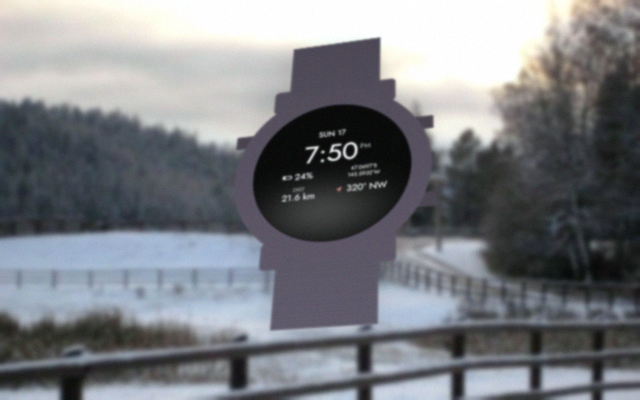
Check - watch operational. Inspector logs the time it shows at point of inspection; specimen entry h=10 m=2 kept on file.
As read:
h=7 m=50
